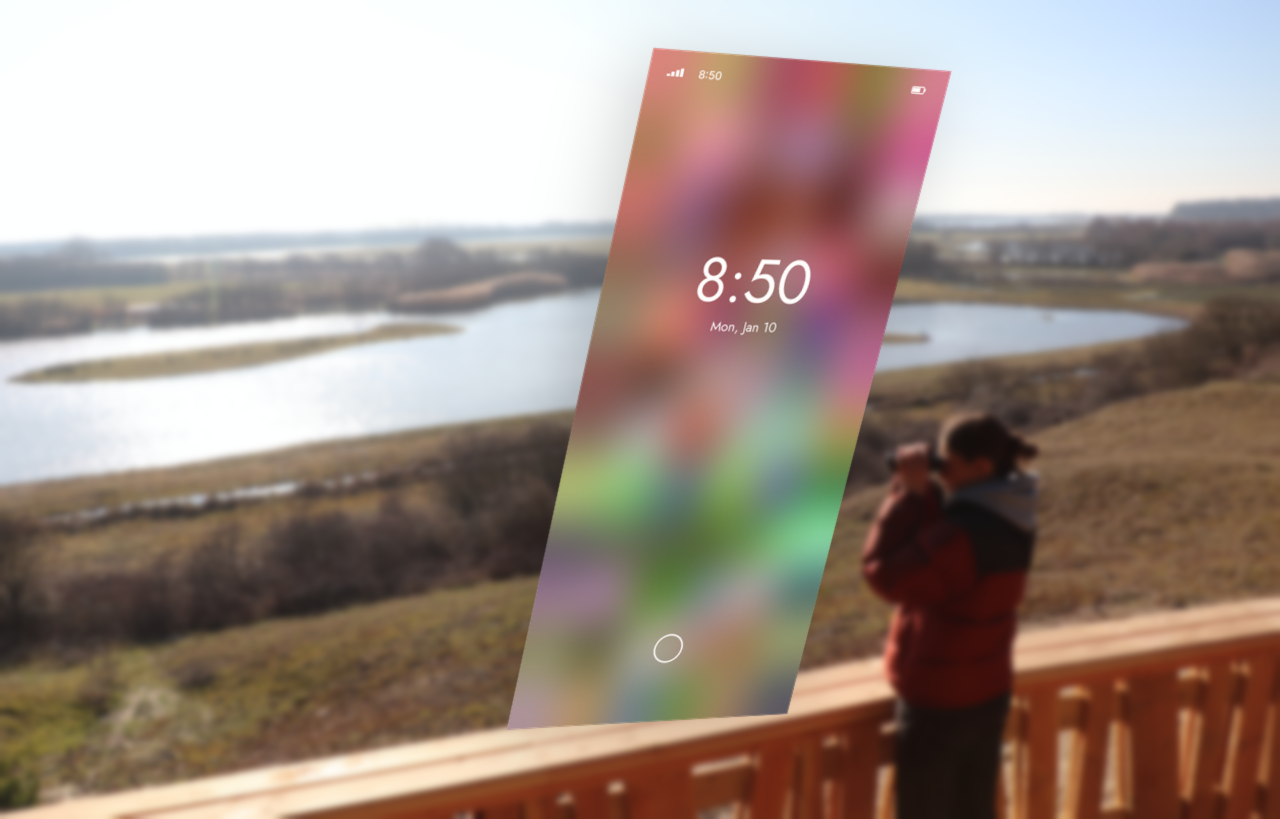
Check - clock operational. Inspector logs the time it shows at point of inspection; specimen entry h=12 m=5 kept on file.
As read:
h=8 m=50
